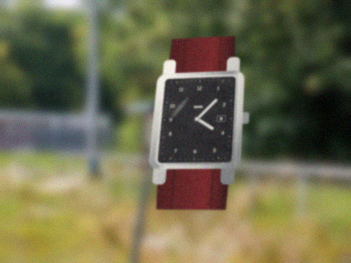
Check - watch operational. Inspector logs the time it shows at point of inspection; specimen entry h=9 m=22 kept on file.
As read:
h=4 m=7
